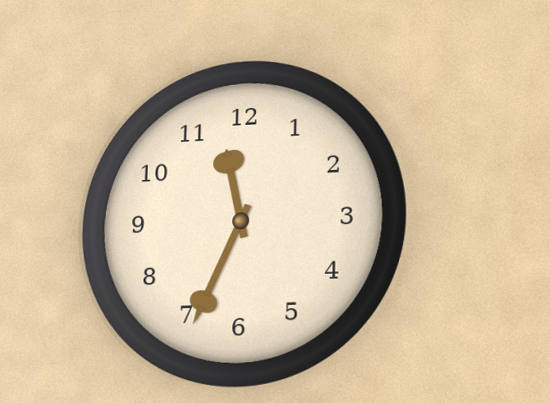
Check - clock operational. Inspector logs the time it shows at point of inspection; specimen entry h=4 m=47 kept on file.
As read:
h=11 m=34
